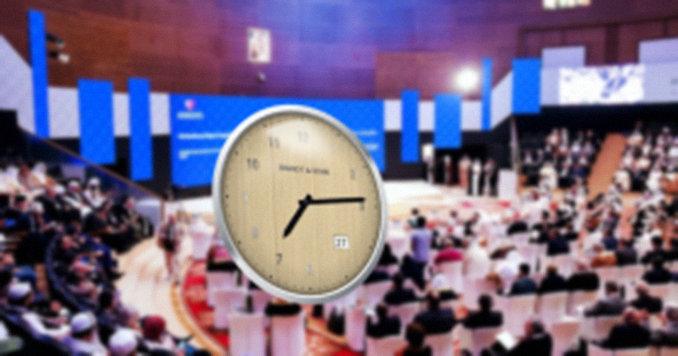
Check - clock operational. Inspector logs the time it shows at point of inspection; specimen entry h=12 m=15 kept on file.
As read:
h=7 m=14
